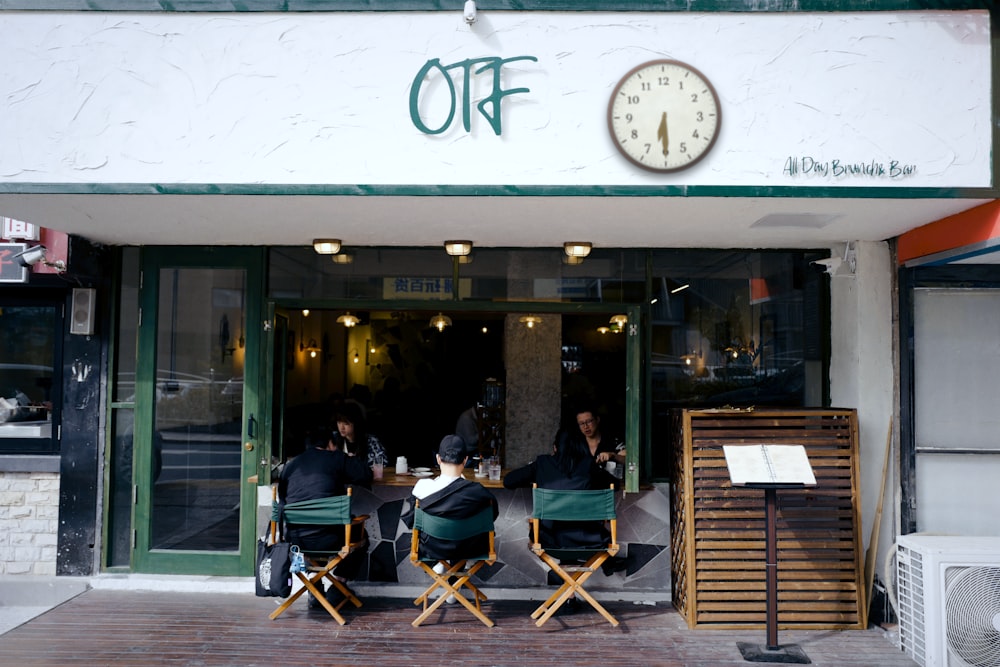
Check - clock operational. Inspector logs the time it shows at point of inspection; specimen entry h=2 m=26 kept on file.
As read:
h=6 m=30
